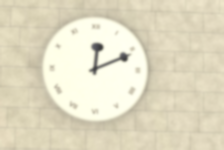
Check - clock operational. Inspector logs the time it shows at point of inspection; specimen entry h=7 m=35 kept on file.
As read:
h=12 m=11
